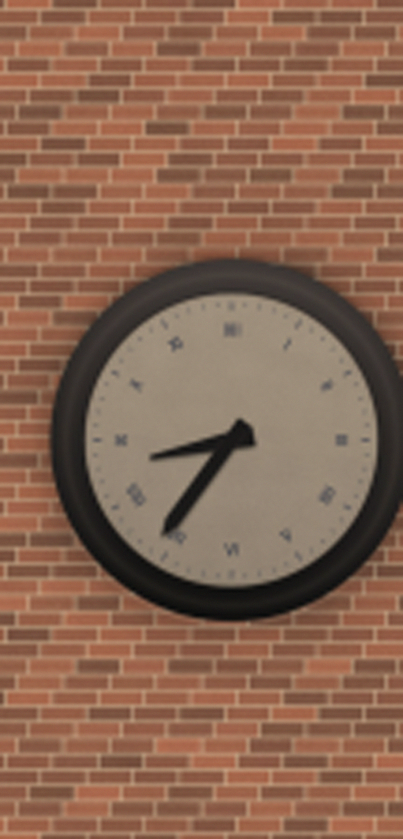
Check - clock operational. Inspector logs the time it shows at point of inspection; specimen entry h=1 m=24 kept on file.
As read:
h=8 m=36
